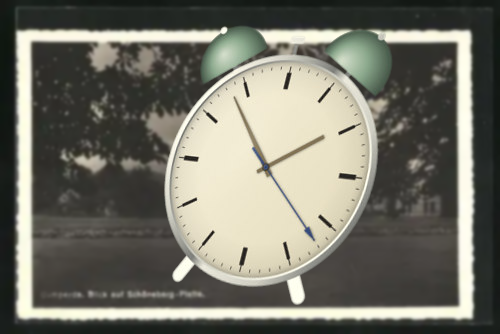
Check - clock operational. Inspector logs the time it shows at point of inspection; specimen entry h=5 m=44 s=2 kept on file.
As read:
h=1 m=53 s=22
